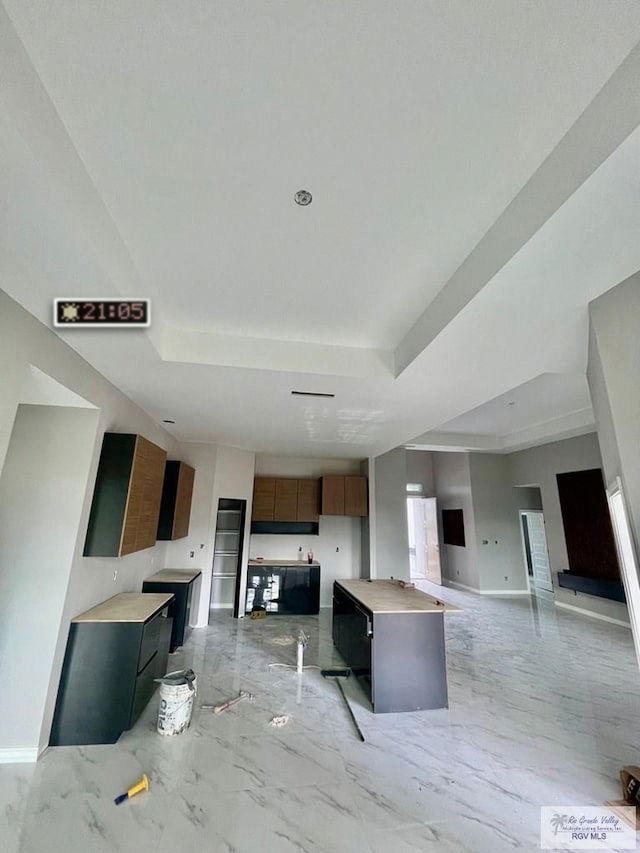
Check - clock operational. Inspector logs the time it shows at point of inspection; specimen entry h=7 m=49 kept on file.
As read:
h=21 m=5
